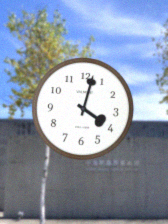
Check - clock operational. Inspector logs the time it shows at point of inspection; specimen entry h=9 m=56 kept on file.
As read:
h=4 m=2
